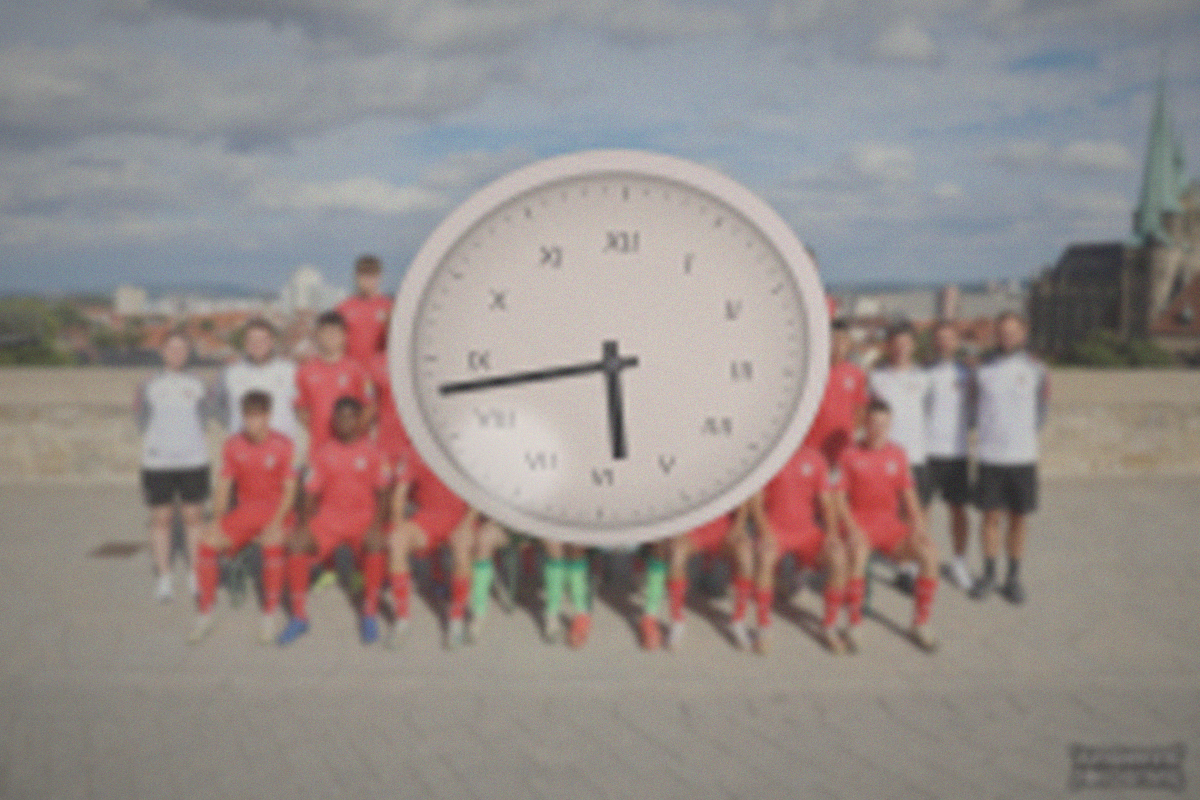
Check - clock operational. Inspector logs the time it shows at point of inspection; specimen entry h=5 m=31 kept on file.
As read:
h=5 m=43
